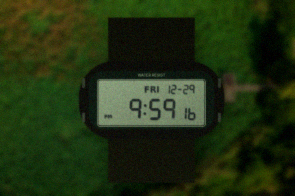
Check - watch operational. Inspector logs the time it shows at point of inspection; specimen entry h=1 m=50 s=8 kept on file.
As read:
h=9 m=59 s=16
